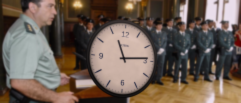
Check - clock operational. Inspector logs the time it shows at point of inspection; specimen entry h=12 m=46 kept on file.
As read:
h=11 m=14
